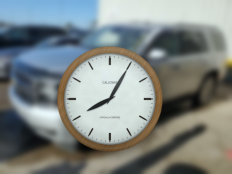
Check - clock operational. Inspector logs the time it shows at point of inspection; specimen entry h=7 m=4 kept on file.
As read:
h=8 m=5
